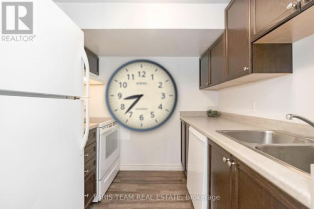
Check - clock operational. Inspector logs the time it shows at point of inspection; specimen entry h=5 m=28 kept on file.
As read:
h=8 m=37
